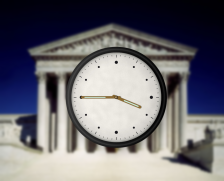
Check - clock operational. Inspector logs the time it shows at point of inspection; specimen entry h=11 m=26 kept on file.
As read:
h=3 m=45
